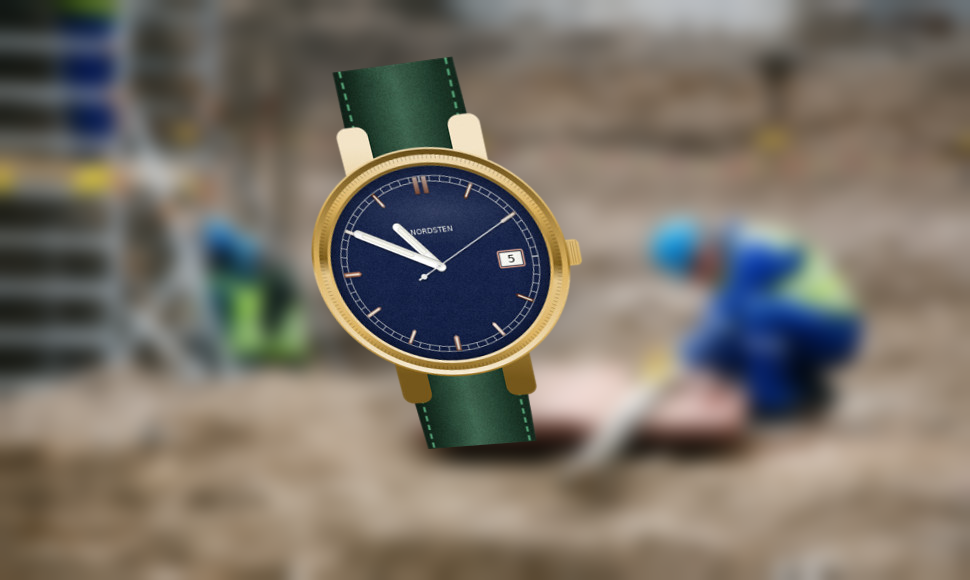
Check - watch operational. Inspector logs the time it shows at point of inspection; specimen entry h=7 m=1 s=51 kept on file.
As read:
h=10 m=50 s=10
